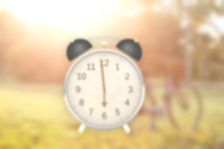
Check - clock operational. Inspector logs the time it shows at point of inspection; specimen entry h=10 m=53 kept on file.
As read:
h=5 m=59
